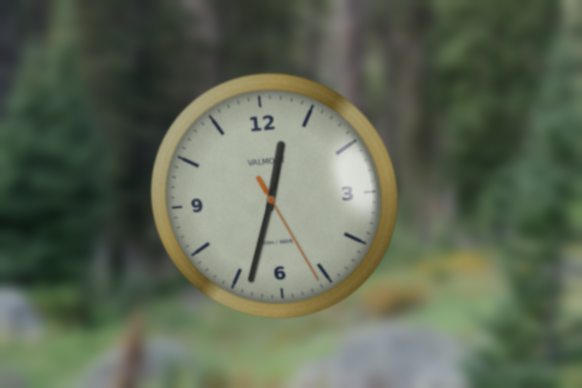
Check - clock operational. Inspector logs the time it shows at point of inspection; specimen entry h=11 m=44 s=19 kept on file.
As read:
h=12 m=33 s=26
